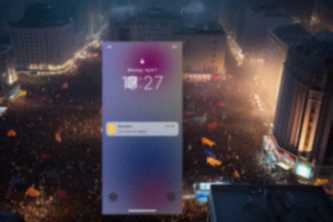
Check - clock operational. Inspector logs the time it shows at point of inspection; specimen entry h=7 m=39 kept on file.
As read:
h=13 m=27
